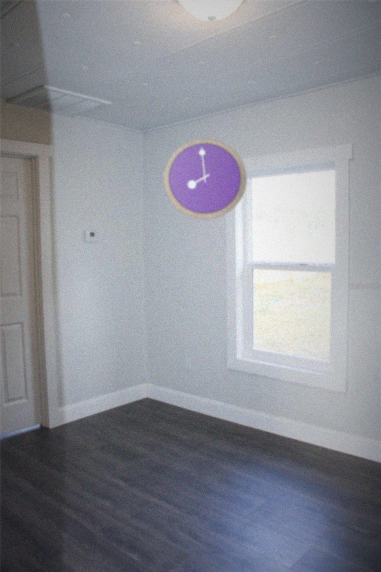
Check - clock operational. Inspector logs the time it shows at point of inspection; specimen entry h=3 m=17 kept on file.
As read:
h=7 m=59
